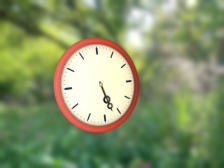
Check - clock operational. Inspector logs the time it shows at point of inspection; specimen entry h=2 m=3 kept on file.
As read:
h=5 m=27
